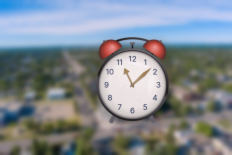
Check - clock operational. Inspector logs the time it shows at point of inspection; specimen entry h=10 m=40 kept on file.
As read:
h=11 m=8
